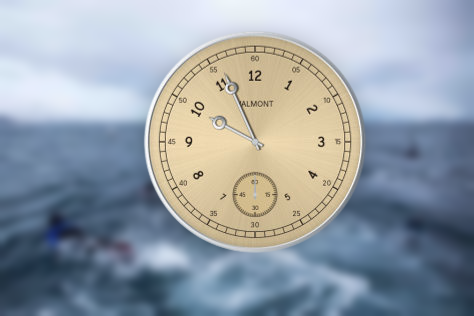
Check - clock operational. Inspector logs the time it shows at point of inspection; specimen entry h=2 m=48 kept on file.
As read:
h=9 m=56
